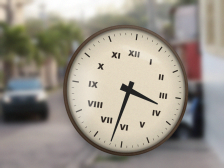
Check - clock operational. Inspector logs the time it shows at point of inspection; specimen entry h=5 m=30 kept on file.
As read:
h=3 m=32
